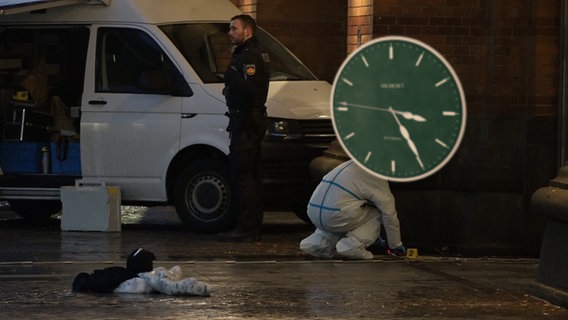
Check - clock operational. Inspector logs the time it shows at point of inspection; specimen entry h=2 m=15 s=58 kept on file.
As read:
h=3 m=24 s=46
